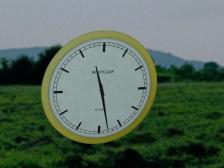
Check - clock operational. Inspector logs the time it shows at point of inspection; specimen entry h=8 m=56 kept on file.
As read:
h=11 m=28
